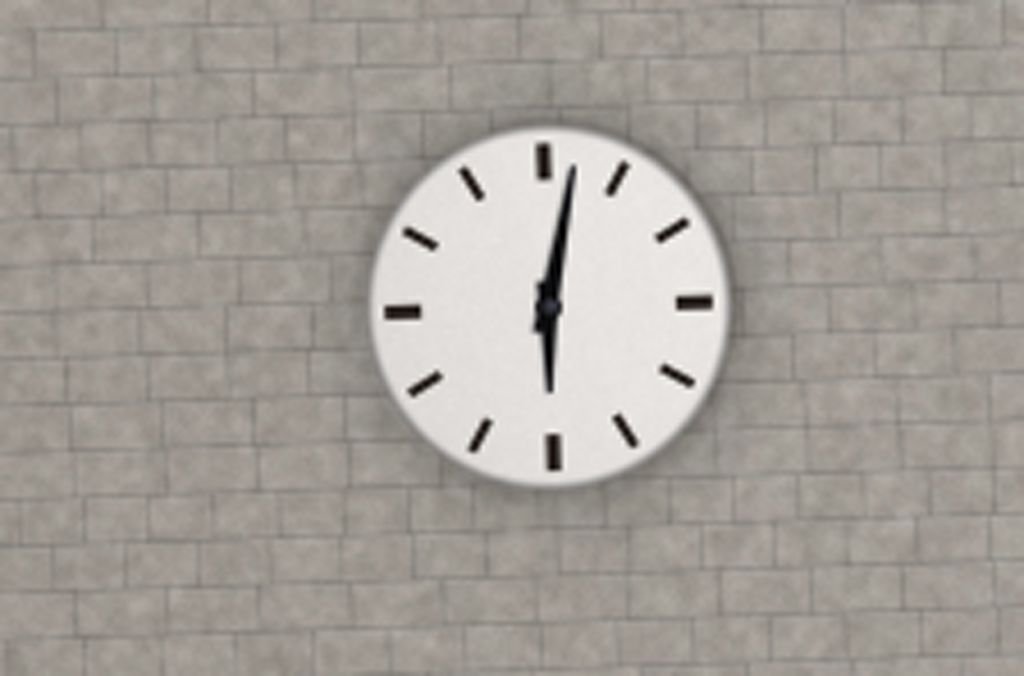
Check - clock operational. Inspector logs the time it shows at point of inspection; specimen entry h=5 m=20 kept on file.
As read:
h=6 m=2
